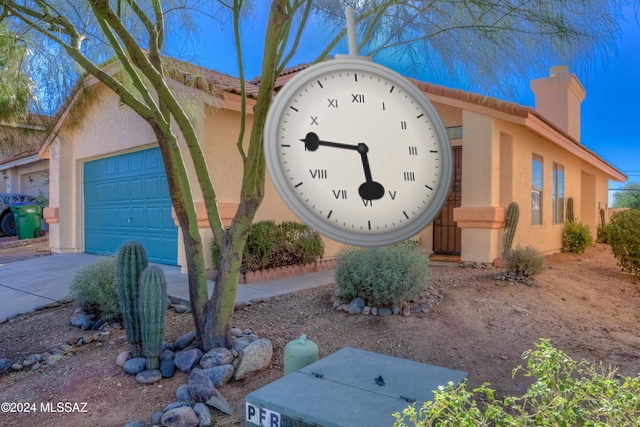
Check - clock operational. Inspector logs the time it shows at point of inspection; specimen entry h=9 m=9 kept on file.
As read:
h=5 m=46
